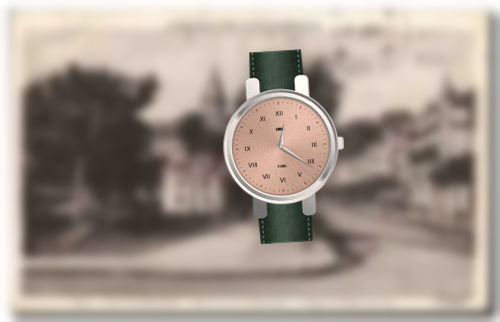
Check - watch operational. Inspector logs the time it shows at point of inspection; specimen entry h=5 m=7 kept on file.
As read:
h=12 m=21
